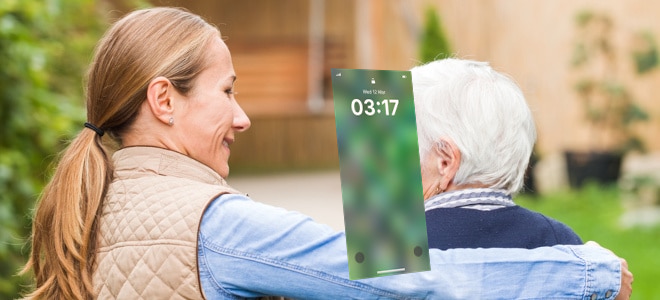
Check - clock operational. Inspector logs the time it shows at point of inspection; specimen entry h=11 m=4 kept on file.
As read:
h=3 m=17
